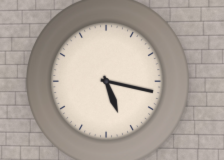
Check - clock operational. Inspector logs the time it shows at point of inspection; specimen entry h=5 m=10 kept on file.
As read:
h=5 m=17
